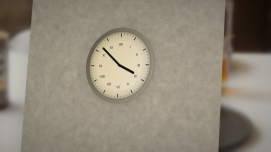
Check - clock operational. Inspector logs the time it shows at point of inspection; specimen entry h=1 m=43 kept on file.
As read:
h=3 m=52
